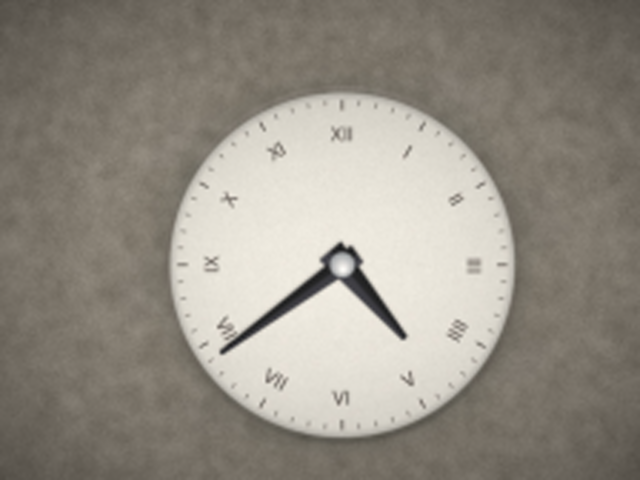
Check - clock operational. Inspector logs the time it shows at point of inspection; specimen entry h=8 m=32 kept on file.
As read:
h=4 m=39
